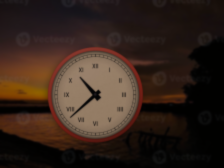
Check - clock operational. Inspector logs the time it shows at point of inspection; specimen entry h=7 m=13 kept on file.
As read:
h=10 m=38
